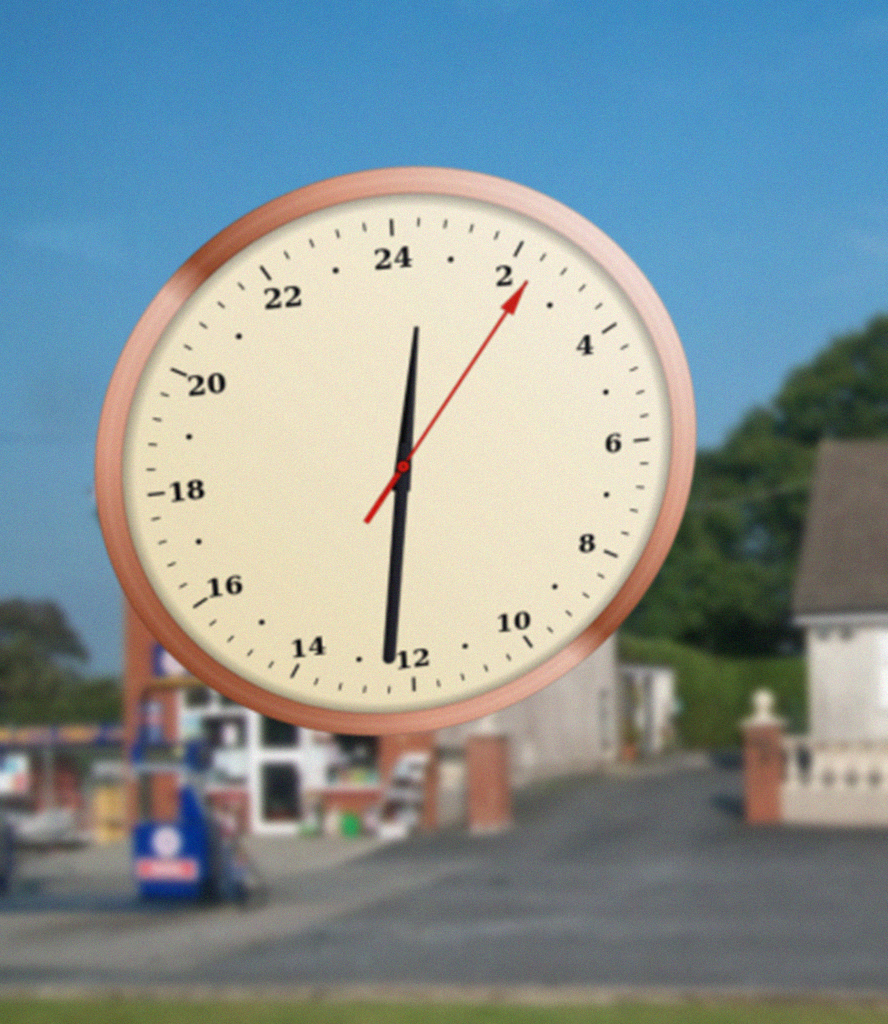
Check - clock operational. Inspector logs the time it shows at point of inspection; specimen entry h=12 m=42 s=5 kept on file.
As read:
h=0 m=31 s=6
